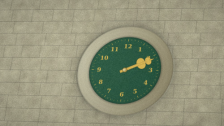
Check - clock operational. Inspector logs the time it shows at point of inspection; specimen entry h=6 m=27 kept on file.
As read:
h=2 m=11
